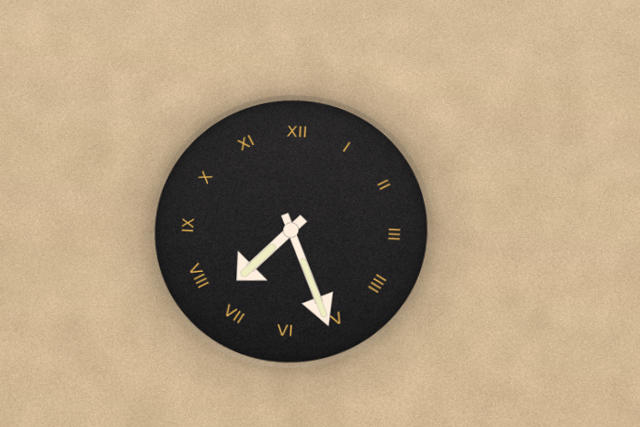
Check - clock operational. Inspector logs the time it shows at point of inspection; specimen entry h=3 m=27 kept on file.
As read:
h=7 m=26
